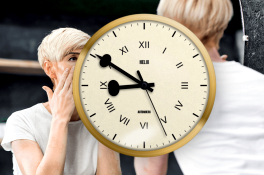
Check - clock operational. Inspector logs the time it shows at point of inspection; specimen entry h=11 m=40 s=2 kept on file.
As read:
h=8 m=50 s=26
